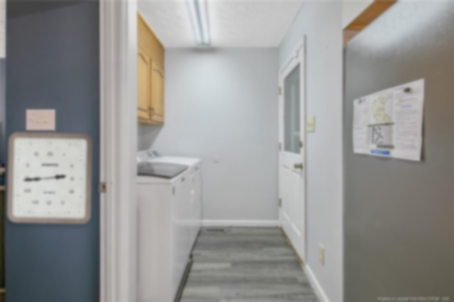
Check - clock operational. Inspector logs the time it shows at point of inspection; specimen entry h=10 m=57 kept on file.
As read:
h=2 m=44
